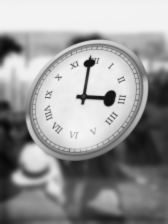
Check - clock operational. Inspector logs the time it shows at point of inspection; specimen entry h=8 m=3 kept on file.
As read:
h=2 m=59
